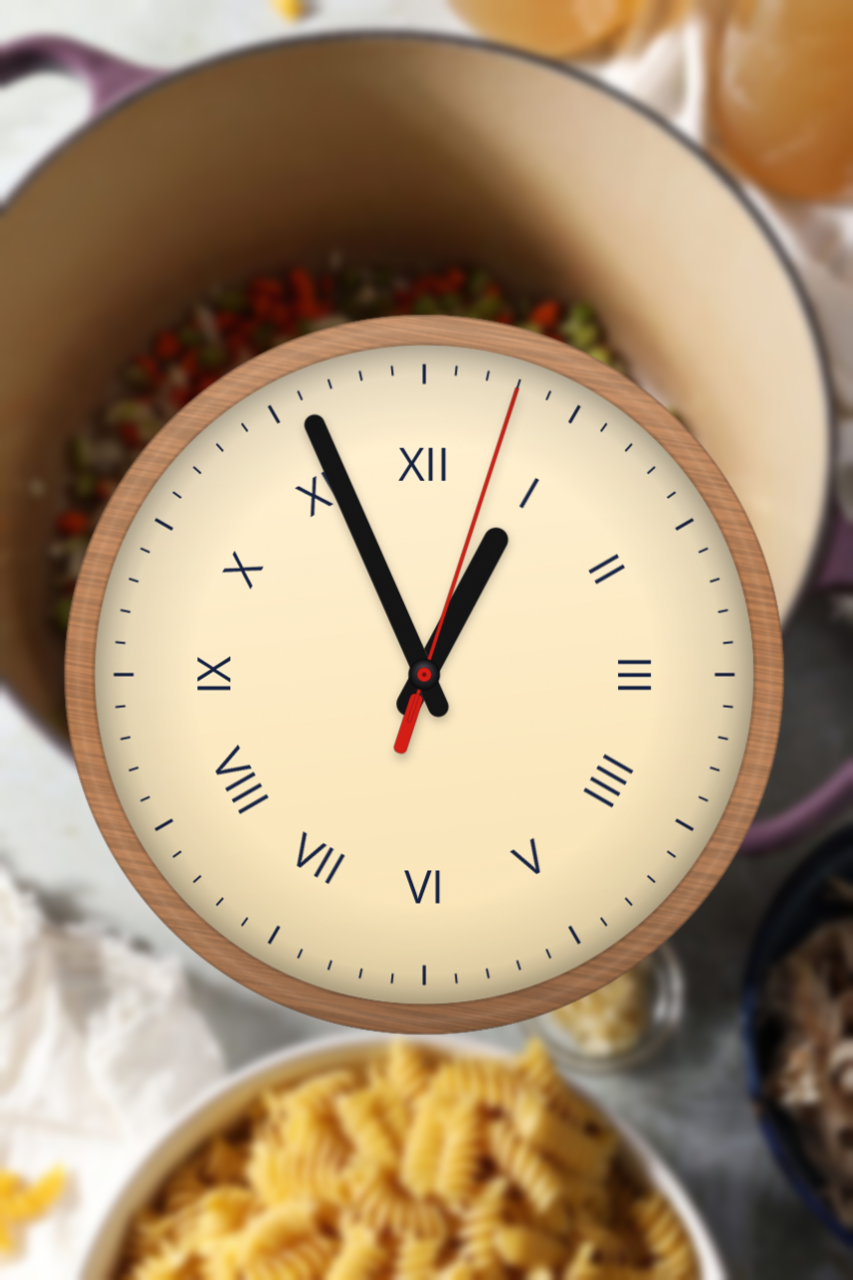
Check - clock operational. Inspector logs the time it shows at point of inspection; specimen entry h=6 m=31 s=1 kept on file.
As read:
h=12 m=56 s=3
